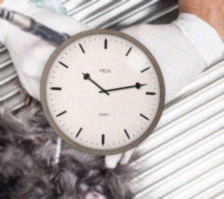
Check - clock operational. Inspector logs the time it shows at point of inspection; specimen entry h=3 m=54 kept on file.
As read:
h=10 m=13
